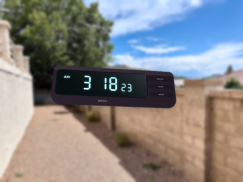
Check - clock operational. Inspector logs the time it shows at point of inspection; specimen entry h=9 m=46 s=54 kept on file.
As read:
h=3 m=18 s=23
